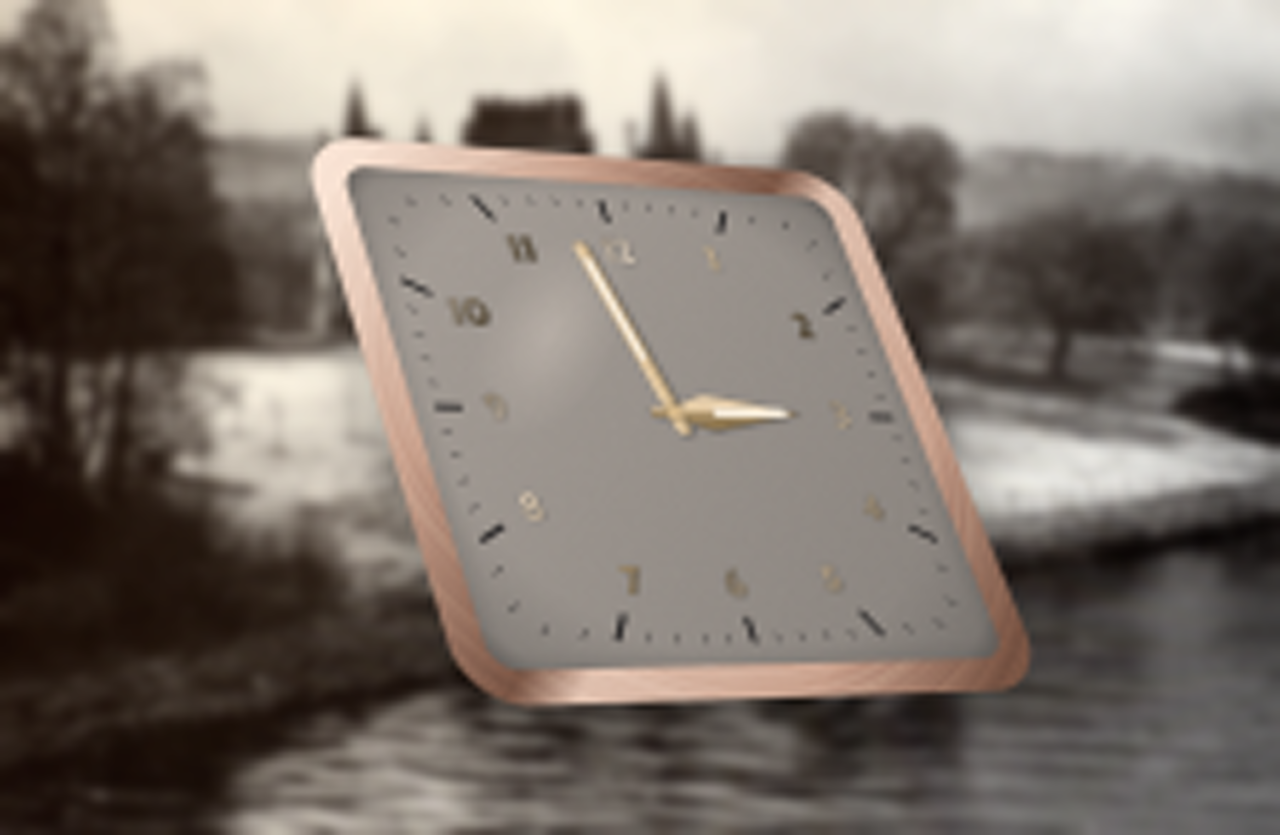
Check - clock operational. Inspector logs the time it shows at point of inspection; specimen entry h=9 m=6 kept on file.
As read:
h=2 m=58
